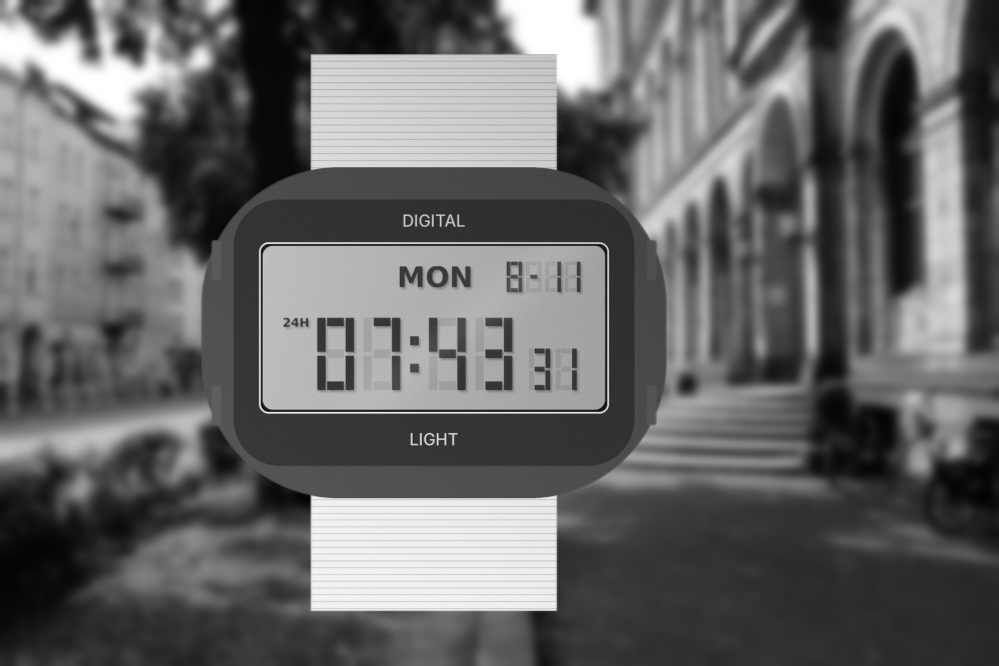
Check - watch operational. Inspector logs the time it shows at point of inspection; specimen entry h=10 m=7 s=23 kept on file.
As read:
h=7 m=43 s=31
